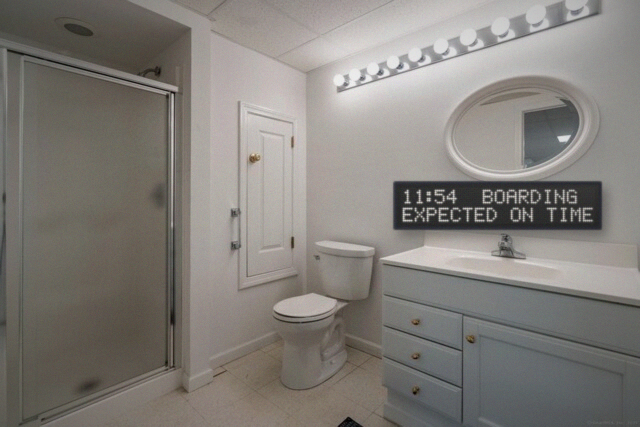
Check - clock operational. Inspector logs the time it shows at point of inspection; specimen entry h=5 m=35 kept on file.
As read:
h=11 m=54
